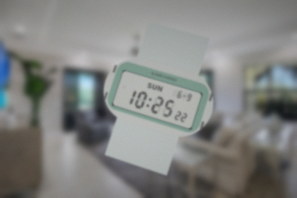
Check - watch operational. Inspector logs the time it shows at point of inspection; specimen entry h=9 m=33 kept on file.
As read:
h=10 m=25
